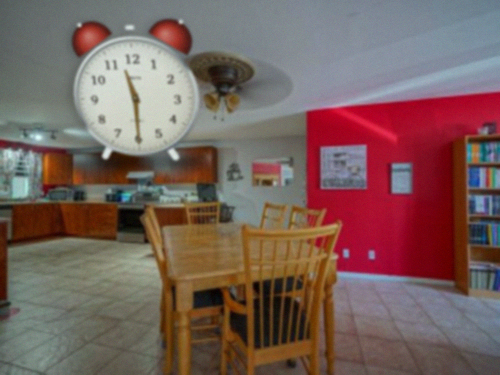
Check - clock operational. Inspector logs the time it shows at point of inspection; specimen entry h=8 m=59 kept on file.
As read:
h=11 m=30
